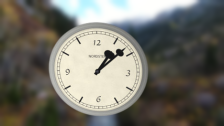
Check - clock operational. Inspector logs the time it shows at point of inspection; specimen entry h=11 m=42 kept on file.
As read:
h=1 m=8
